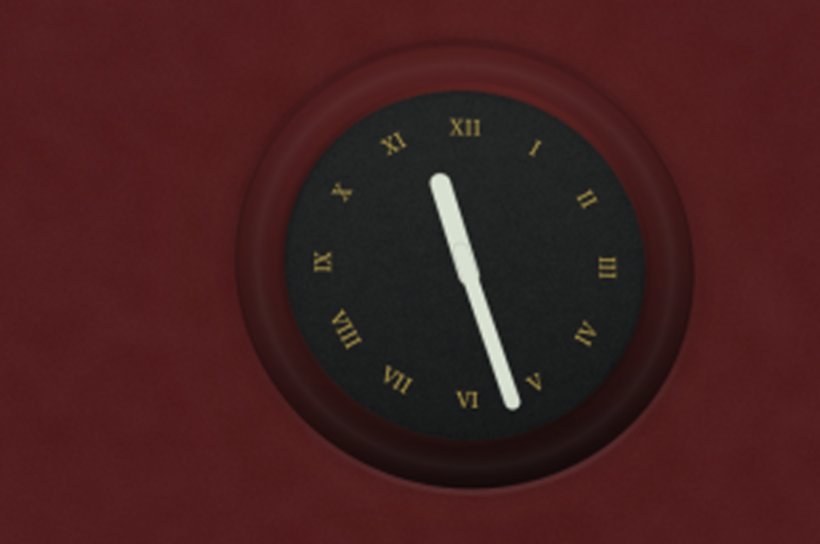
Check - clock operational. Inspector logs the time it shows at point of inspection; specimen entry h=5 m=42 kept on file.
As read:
h=11 m=27
